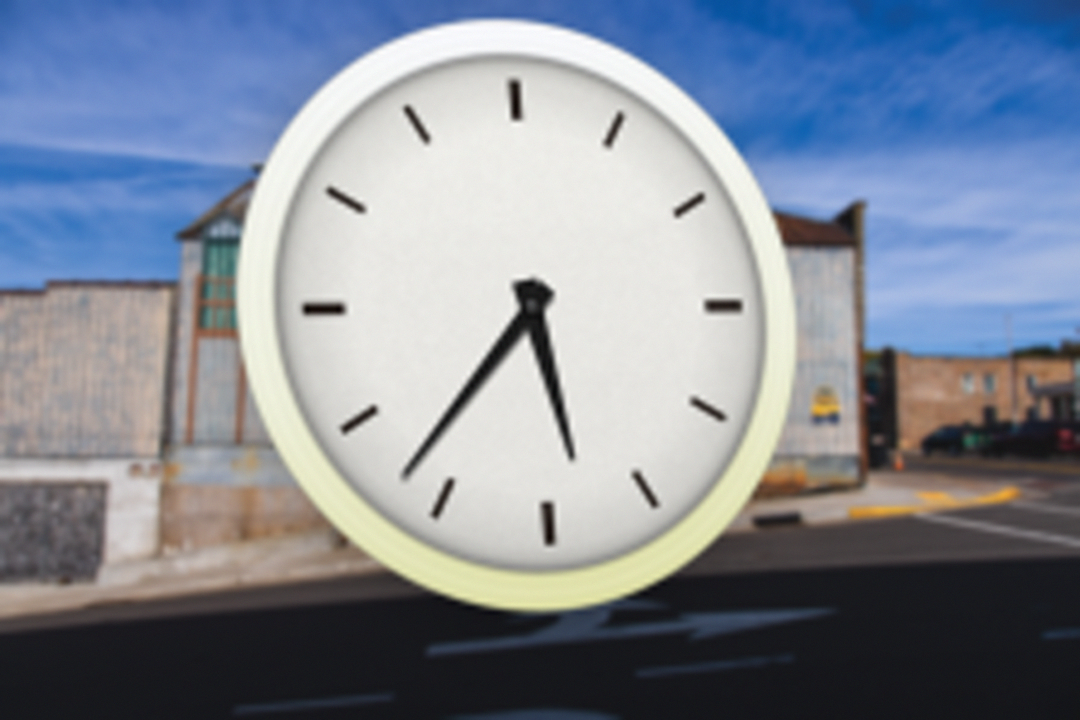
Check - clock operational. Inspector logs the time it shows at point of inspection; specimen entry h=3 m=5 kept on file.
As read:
h=5 m=37
